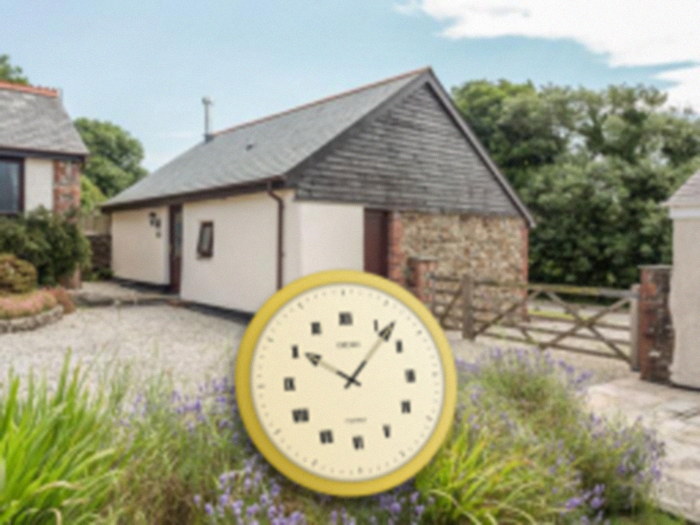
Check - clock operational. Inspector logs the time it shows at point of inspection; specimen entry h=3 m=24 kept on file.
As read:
h=10 m=7
